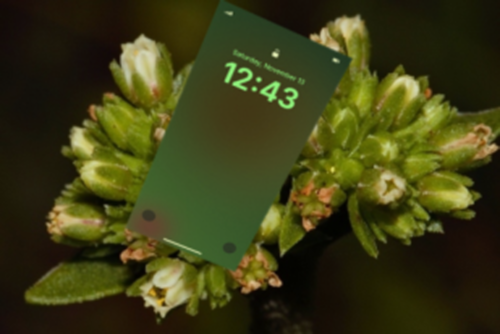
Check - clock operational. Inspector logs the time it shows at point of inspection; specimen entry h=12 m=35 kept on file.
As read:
h=12 m=43
